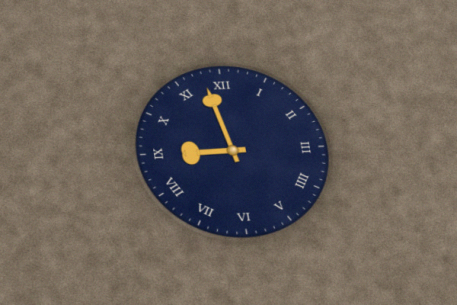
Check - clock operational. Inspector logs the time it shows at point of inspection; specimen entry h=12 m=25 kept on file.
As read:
h=8 m=58
